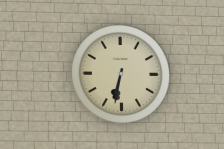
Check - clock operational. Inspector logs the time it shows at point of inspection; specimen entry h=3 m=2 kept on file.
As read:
h=6 m=32
